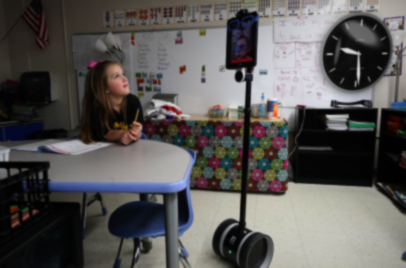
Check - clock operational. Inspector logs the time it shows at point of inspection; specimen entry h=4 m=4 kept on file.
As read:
h=9 m=29
